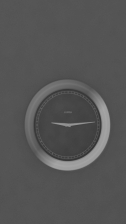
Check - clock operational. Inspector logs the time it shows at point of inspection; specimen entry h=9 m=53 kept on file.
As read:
h=9 m=14
